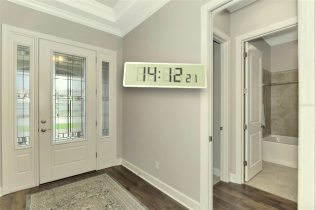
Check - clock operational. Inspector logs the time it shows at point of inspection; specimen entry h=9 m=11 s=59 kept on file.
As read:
h=14 m=12 s=21
